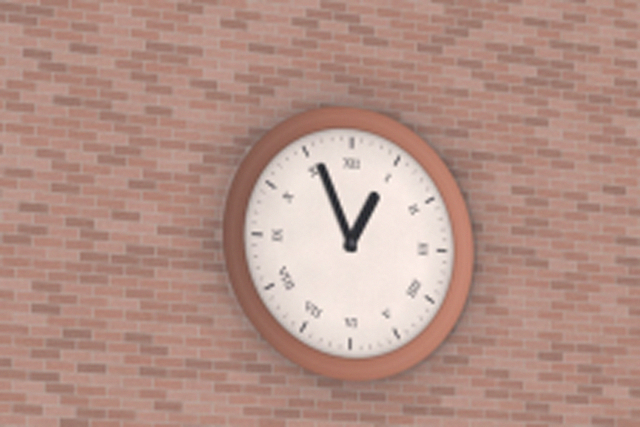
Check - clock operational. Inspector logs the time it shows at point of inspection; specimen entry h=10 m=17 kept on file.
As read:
h=12 m=56
